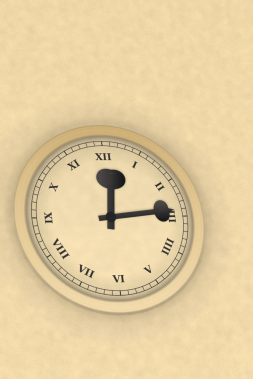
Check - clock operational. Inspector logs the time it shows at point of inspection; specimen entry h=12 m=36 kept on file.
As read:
h=12 m=14
